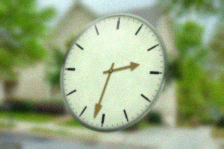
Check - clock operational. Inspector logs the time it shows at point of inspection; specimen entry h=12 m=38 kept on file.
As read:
h=2 m=32
